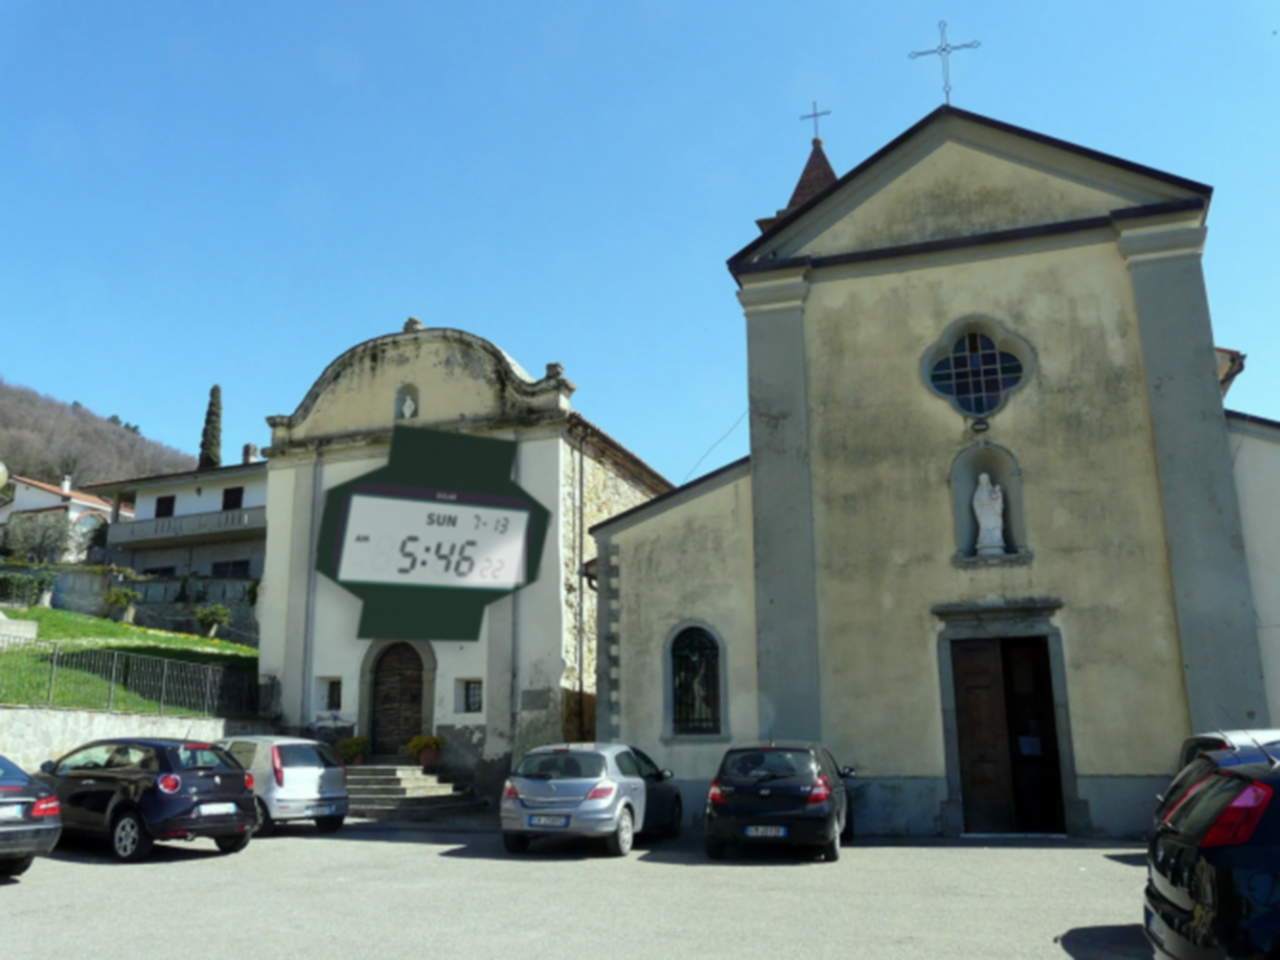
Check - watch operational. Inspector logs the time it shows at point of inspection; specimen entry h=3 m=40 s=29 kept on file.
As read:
h=5 m=46 s=22
